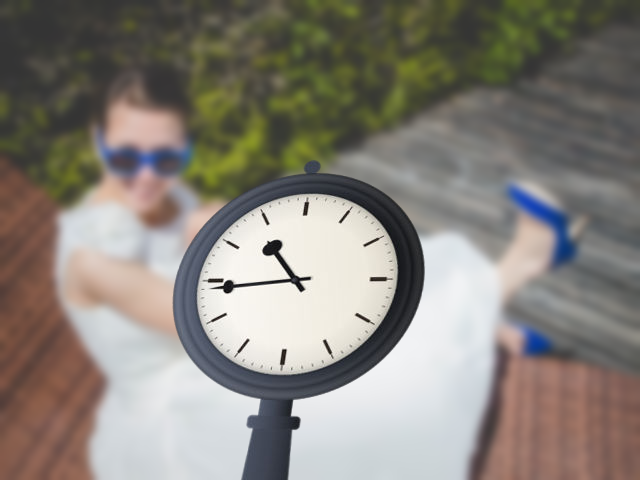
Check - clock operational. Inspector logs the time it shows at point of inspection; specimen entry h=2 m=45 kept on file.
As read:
h=10 m=44
